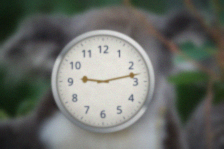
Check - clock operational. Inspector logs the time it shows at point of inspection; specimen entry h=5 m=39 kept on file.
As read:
h=9 m=13
